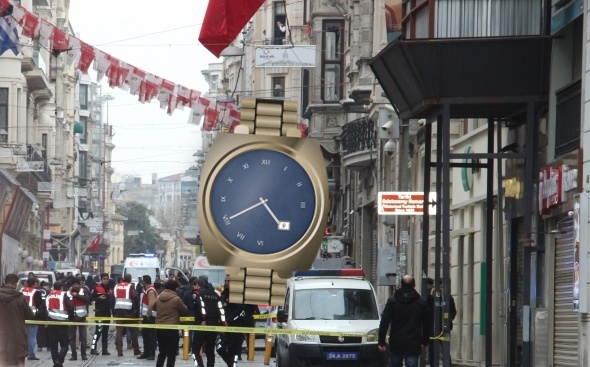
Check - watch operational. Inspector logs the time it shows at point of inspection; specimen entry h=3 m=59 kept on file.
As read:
h=4 m=40
